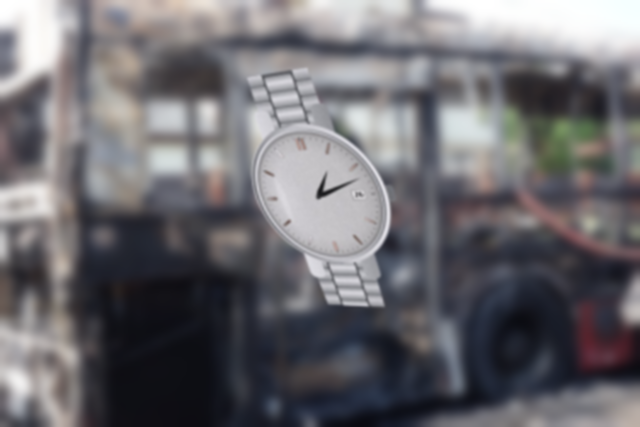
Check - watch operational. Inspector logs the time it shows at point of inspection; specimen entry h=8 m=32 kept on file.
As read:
h=1 m=12
